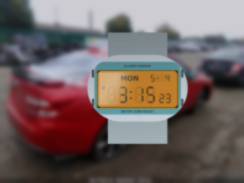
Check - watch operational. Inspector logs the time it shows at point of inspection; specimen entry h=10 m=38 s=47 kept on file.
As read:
h=3 m=15 s=23
